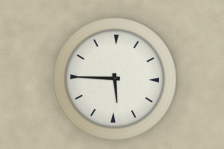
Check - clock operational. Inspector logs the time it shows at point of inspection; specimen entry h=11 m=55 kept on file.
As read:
h=5 m=45
